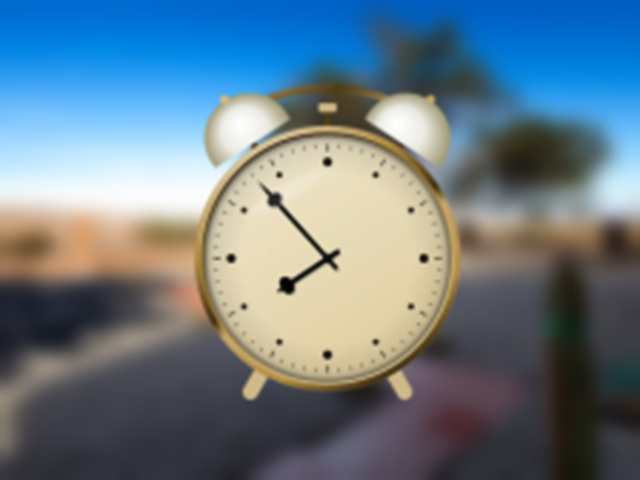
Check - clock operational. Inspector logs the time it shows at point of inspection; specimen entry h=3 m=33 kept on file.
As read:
h=7 m=53
